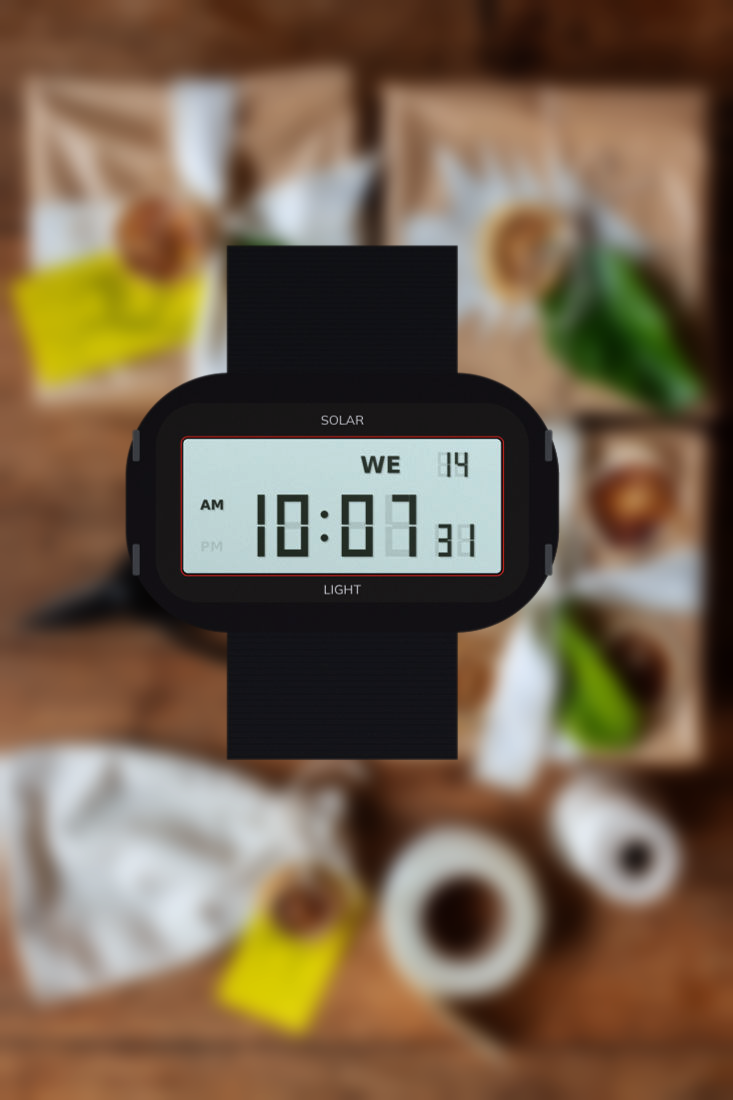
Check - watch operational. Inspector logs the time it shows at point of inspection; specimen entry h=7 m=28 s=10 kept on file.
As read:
h=10 m=7 s=31
